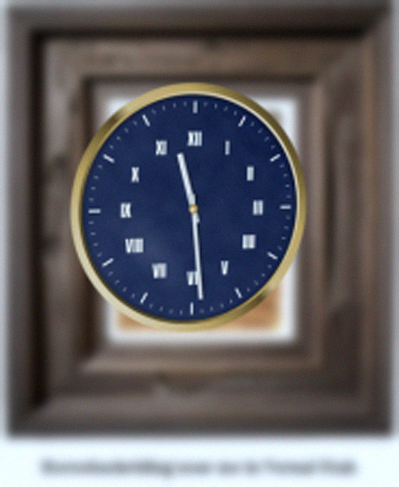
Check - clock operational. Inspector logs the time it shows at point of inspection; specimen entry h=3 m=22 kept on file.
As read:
h=11 m=29
